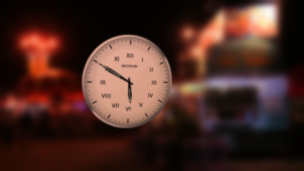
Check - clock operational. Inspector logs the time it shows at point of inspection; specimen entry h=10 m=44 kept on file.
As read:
h=5 m=50
